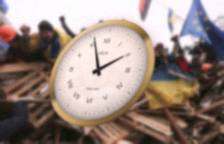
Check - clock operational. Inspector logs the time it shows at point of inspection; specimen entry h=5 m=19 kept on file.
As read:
h=1 m=56
